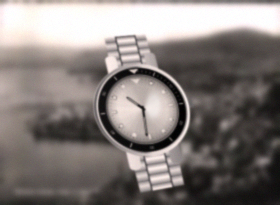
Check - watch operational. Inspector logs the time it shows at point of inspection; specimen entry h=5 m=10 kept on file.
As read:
h=10 m=31
